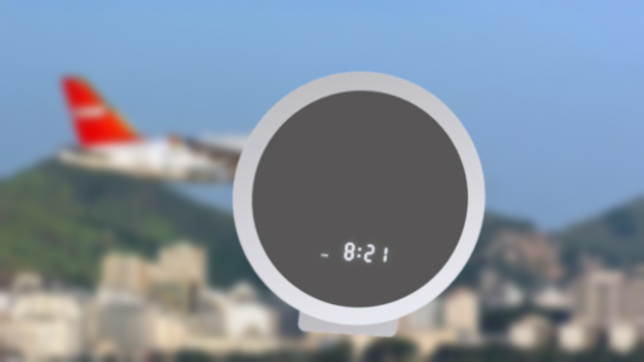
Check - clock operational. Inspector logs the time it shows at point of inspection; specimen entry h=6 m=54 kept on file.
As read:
h=8 m=21
